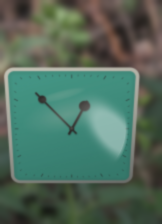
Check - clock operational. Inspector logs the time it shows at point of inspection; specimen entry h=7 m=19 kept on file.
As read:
h=12 m=53
